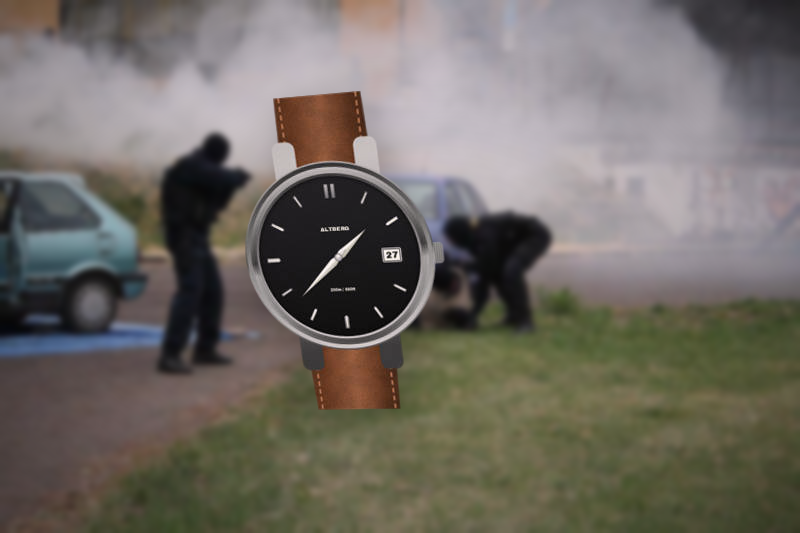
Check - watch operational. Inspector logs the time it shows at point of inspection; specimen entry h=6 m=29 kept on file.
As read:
h=1 m=38
